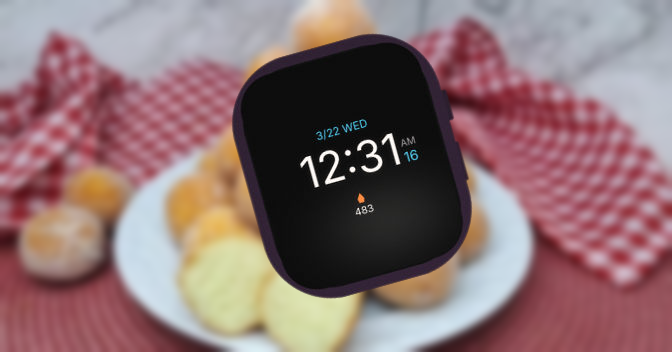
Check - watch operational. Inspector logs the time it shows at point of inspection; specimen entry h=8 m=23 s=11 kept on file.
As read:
h=12 m=31 s=16
